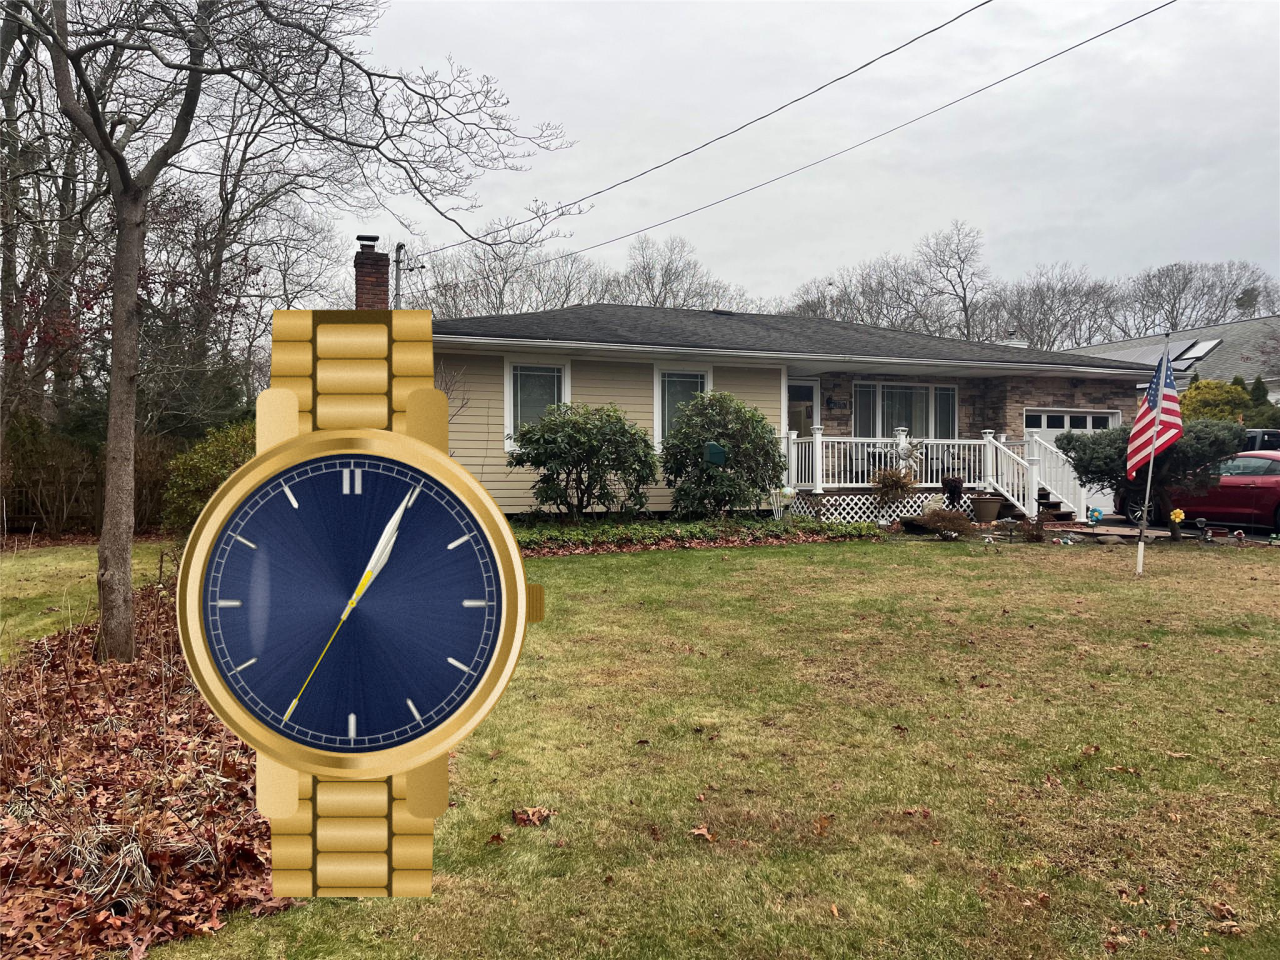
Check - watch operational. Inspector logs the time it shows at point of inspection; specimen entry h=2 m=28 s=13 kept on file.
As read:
h=1 m=4 s=35
